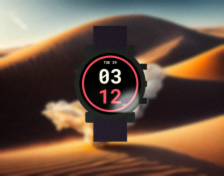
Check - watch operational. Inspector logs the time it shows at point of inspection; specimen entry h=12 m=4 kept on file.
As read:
h=3 m=12
